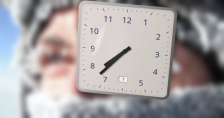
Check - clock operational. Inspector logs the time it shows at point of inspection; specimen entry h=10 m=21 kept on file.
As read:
h=7 m=37
